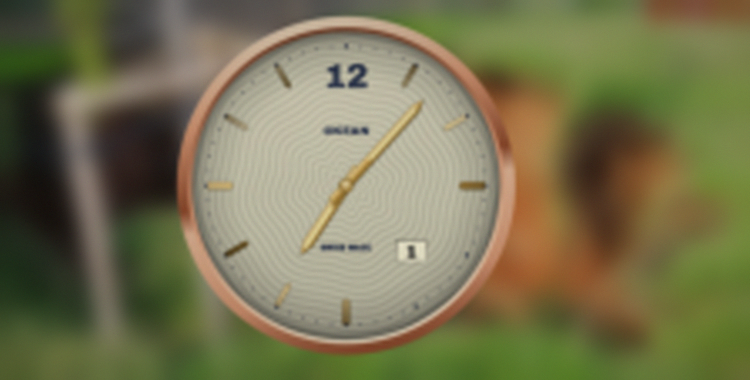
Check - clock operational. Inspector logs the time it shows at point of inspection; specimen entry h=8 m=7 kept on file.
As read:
h=7 m=7
